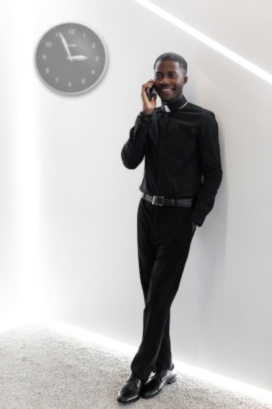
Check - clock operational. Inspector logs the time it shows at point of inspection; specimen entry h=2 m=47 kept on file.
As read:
h=2 m=56
